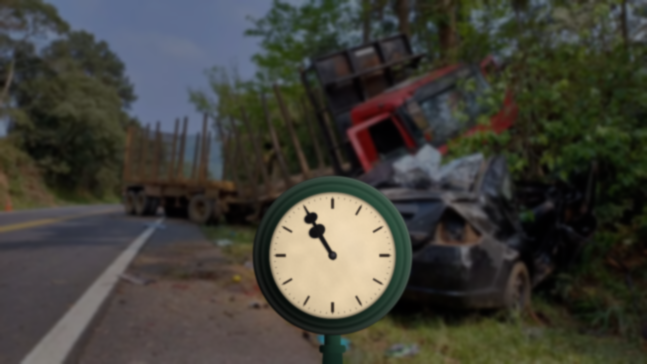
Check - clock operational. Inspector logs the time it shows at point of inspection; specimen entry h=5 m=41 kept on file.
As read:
h=10 m=55
